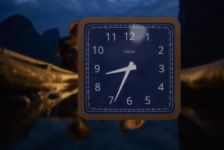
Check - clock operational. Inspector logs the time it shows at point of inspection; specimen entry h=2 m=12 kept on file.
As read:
h=8 m=34
